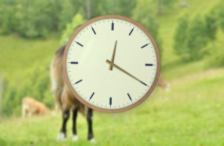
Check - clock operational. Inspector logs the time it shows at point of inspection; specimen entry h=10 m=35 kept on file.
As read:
h=12 m=20
